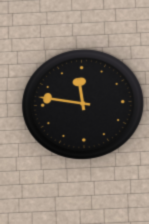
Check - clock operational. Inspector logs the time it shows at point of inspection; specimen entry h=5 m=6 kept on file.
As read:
h=11 m=47
